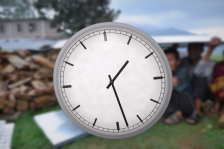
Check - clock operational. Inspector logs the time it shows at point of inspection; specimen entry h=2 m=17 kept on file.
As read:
h=1 m=28
